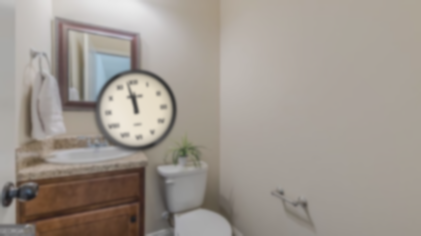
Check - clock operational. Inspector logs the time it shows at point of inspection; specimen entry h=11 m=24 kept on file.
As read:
h=11 m=58
